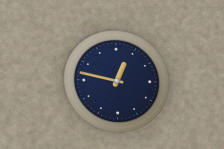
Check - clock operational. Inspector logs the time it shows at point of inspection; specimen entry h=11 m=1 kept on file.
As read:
h=12 m=47
